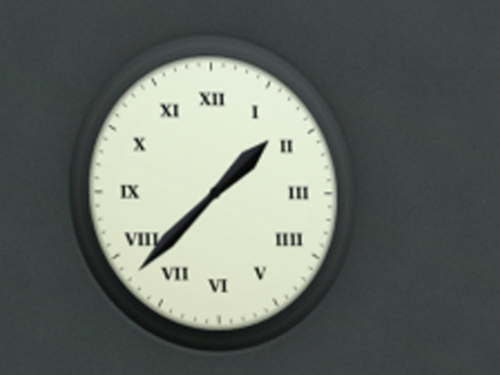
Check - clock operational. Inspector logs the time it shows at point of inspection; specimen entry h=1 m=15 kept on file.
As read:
h=1 m=38
